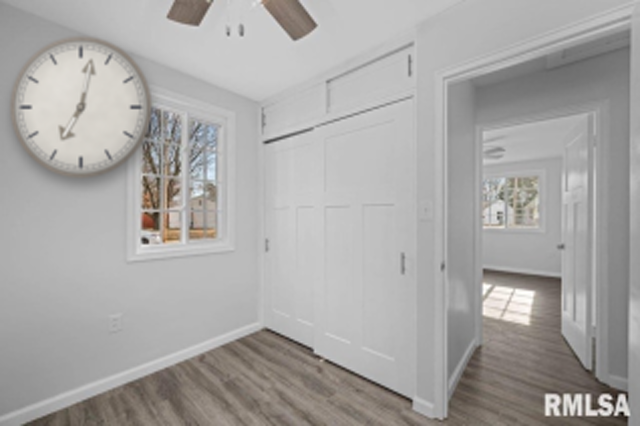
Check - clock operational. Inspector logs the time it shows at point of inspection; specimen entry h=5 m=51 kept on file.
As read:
h=7 m=2
